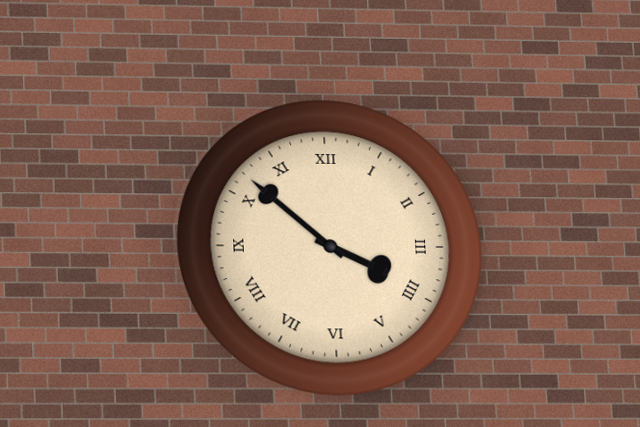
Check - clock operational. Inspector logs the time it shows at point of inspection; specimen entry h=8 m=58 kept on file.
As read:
h=3 m=52
